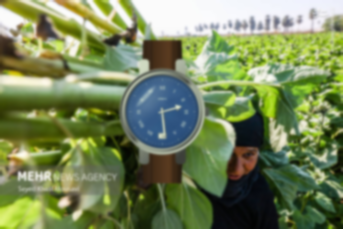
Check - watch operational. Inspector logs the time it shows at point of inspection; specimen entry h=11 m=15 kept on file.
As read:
h=2 m=29
